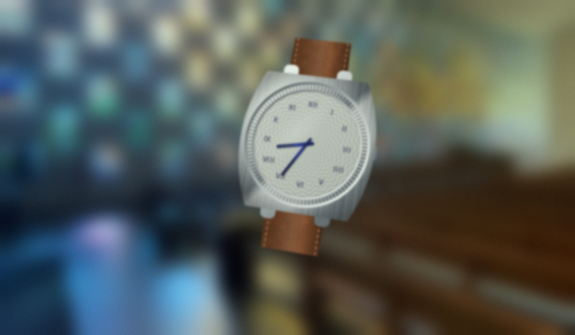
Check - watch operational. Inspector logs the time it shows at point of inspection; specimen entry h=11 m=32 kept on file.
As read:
h=8 m=35
